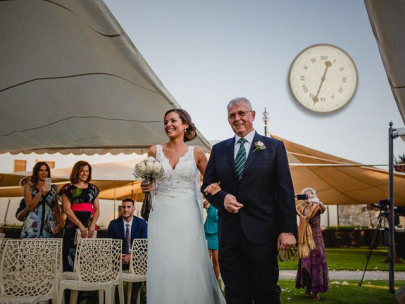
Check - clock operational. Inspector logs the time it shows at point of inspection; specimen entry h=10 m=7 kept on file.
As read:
h=12 m=33
